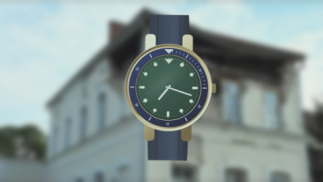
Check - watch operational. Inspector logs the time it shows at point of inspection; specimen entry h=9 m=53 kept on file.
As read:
h=7 m=18
